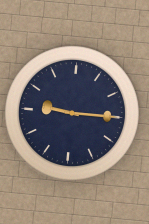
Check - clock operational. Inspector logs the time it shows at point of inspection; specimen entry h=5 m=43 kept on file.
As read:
h=9 m=15
